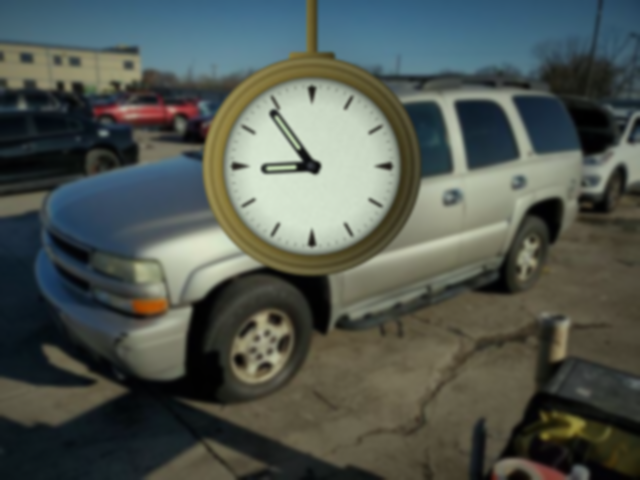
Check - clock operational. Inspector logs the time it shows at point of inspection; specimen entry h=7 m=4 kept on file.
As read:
h=8 m=54
